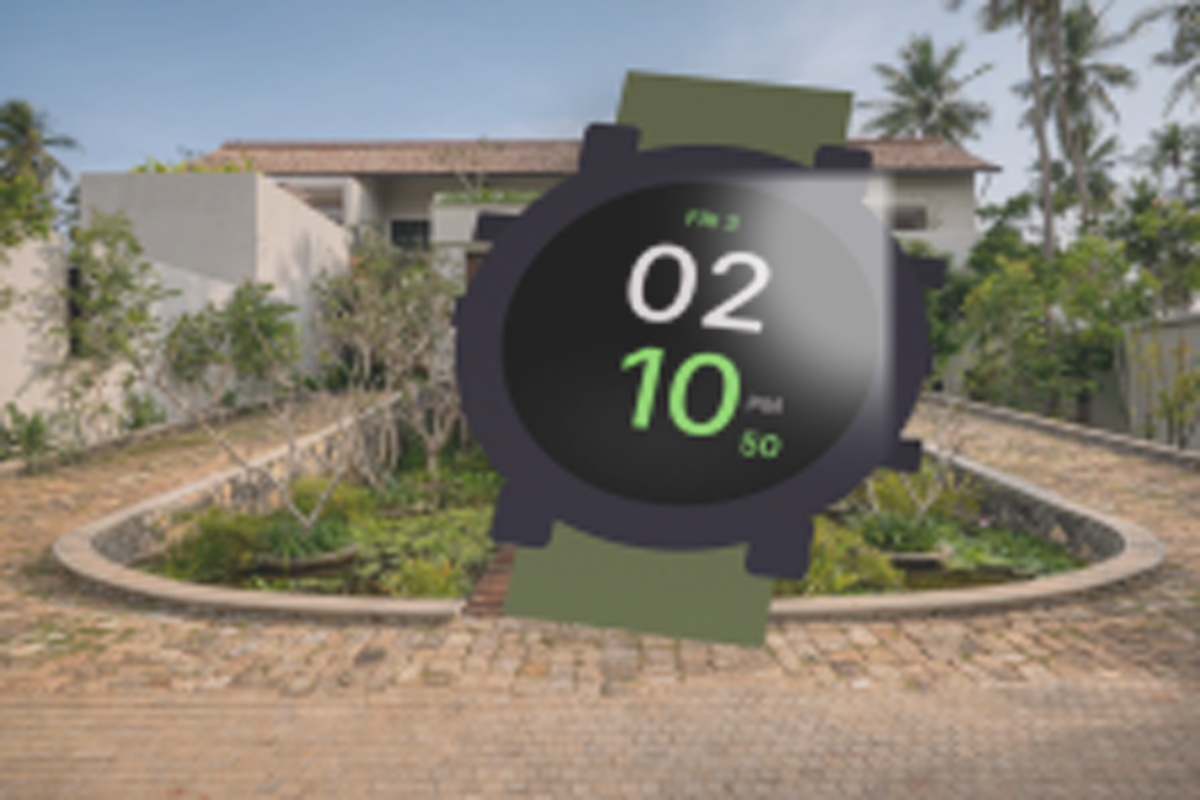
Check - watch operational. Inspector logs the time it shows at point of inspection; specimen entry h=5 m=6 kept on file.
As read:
h=2 m=10
